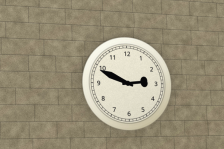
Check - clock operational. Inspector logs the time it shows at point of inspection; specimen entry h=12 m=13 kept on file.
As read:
h=2 m=49
